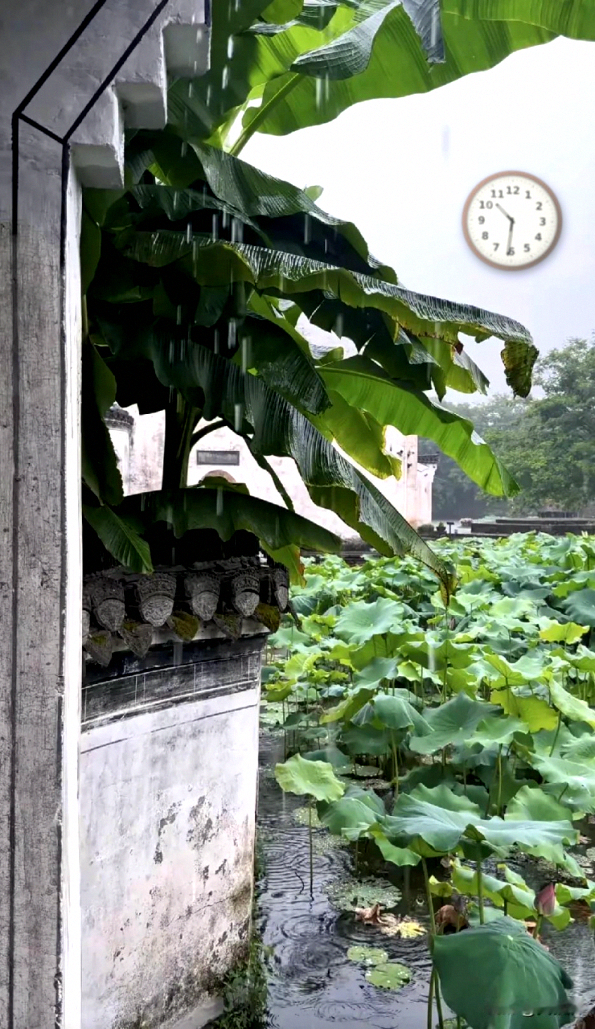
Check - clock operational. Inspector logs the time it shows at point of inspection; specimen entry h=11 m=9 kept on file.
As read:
h=10 m=31
